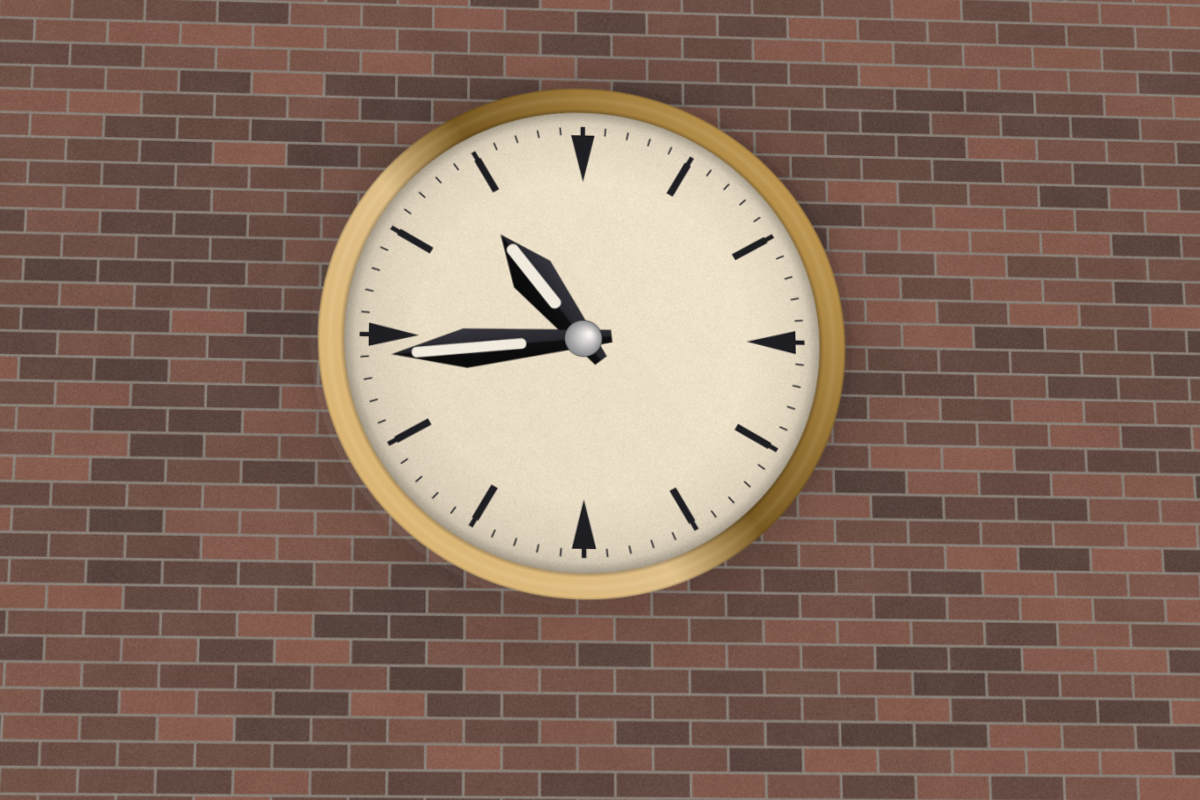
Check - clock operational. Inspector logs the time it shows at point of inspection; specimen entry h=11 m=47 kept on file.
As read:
h=10 m=44
